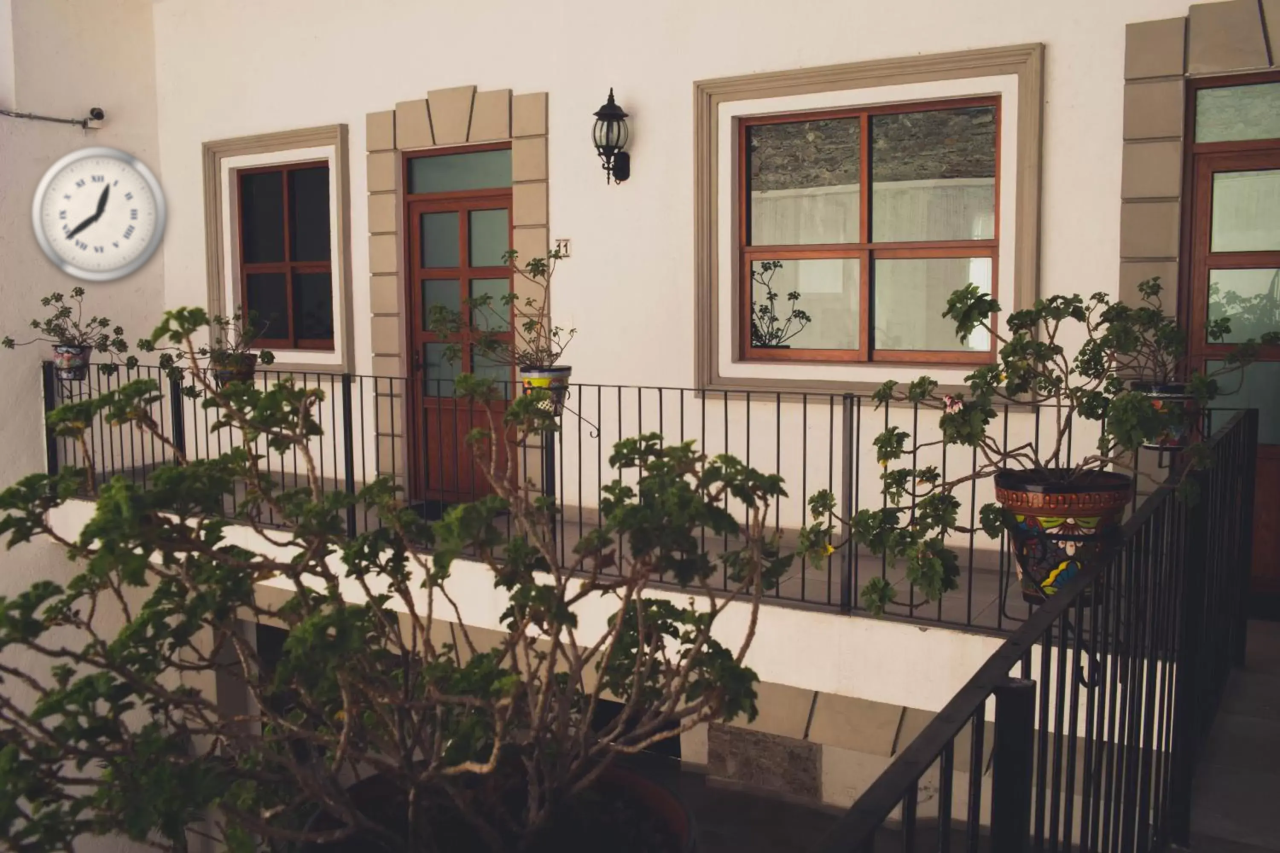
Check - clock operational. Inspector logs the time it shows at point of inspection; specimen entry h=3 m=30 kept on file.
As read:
h=12 m=39
